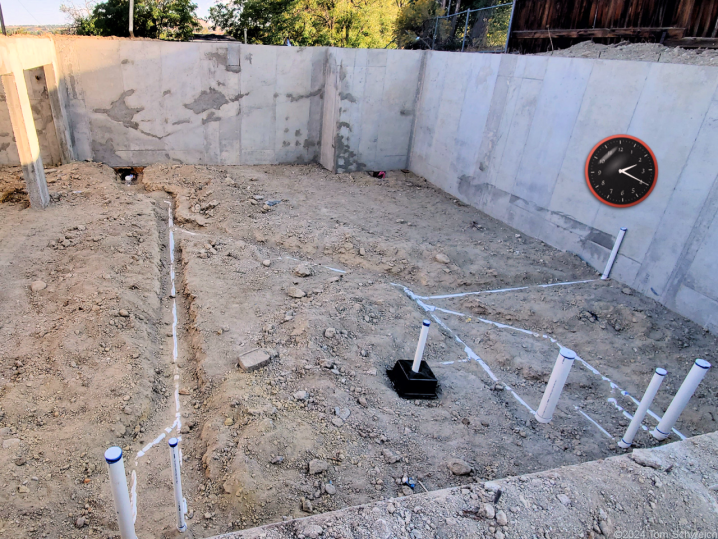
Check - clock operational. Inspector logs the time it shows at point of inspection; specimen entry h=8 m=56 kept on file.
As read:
h=2 m=20
